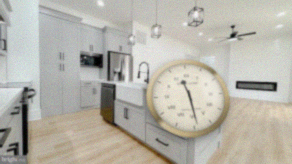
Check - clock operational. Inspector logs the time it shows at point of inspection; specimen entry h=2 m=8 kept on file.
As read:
h=11 m=29
